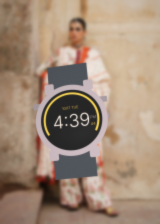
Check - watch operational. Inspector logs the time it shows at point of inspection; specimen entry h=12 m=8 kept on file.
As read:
h=4 m=39
